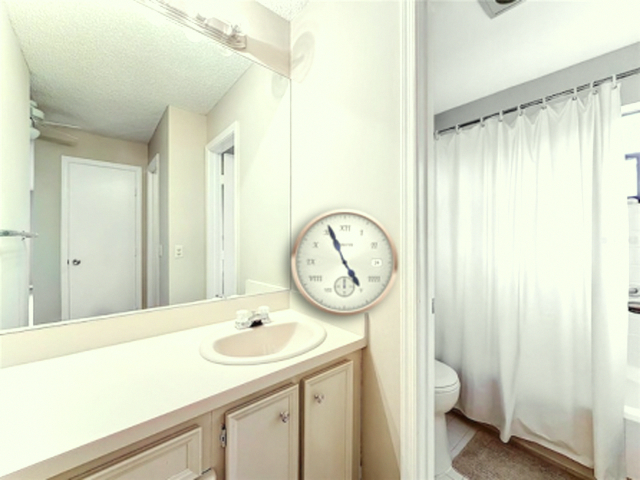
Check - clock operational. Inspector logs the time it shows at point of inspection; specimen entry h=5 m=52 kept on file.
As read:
h=4 m=56
